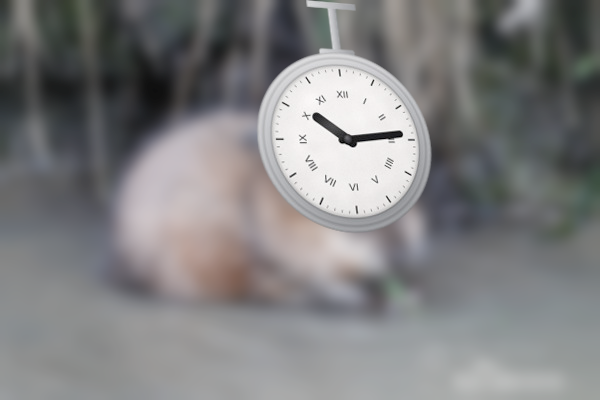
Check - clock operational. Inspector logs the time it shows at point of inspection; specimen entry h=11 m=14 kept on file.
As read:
h=10 m=14
